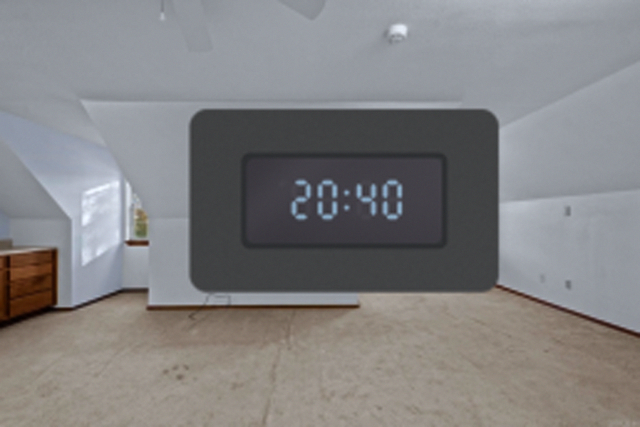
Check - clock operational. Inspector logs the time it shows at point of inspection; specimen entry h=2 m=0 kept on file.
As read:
h=20 m=40
